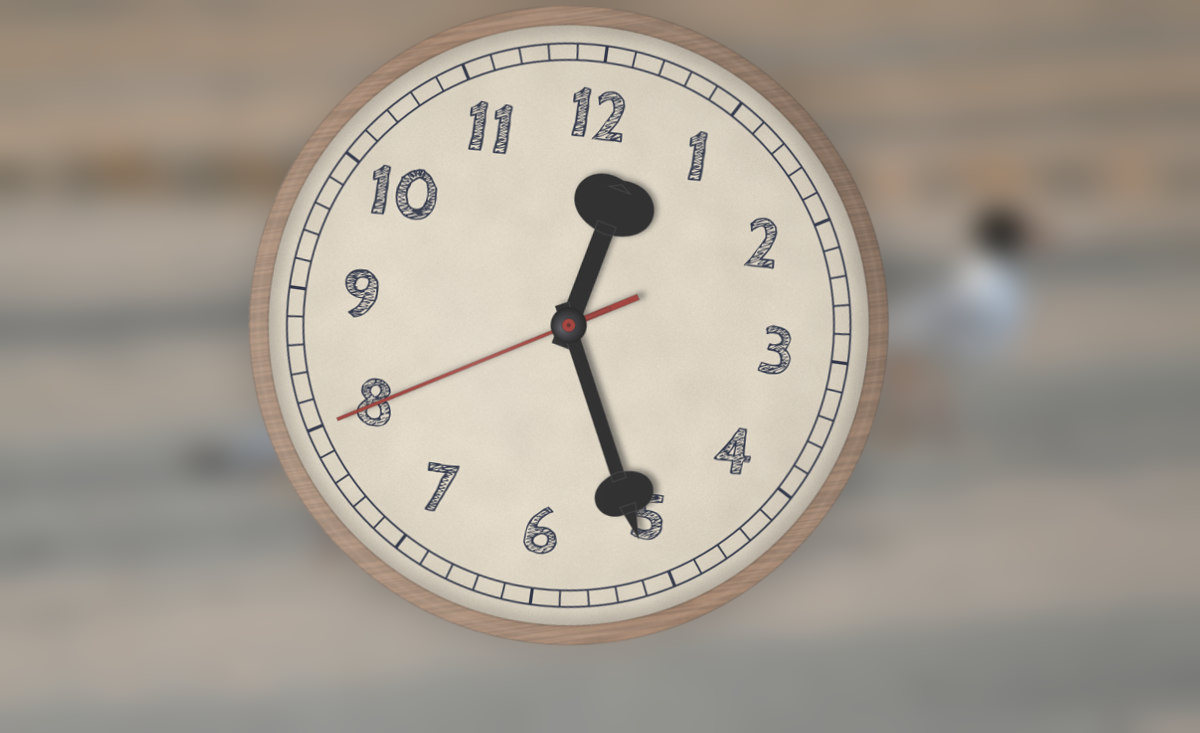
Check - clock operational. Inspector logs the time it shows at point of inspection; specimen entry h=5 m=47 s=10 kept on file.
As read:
h=12 m=25 s=40
